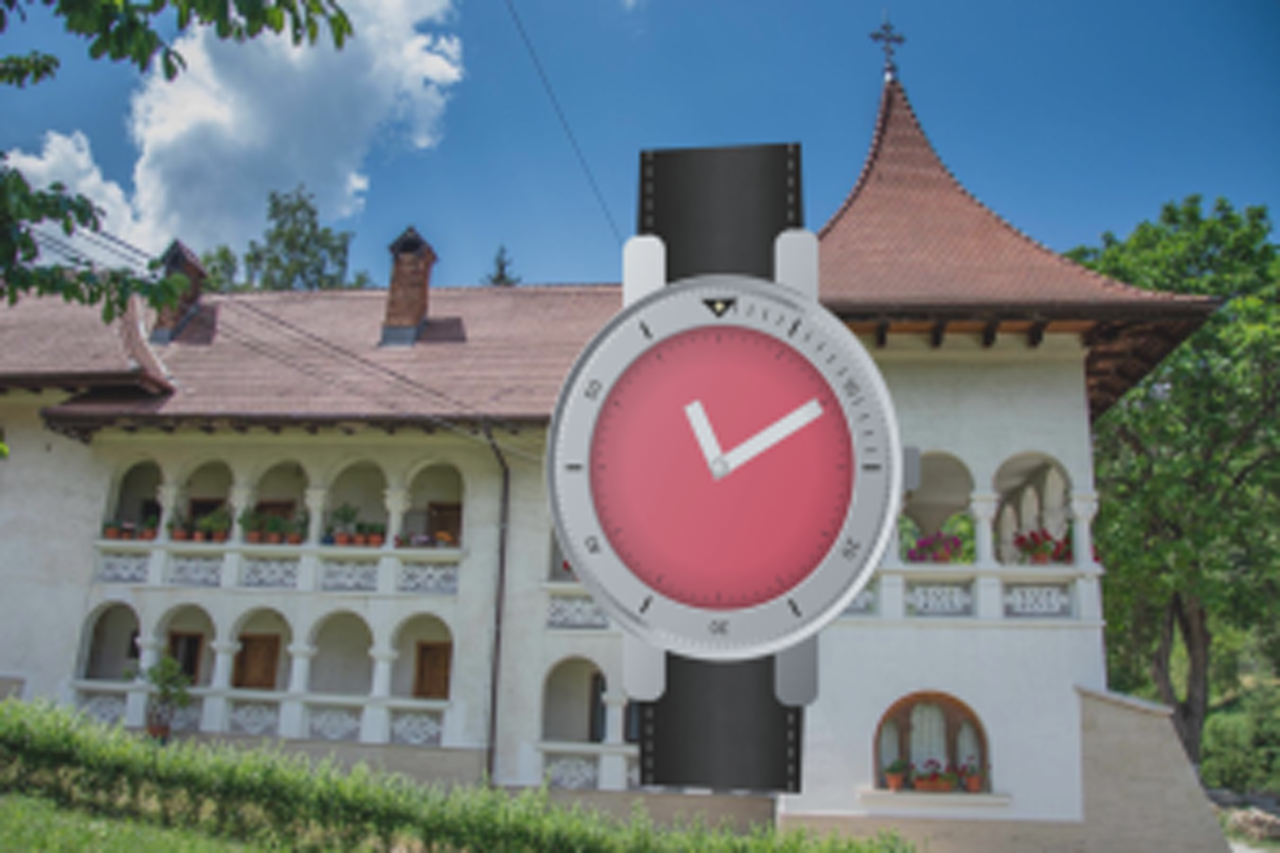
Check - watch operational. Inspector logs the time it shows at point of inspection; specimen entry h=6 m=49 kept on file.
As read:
h=11 m=10
